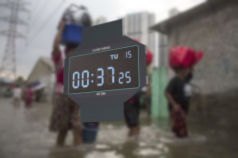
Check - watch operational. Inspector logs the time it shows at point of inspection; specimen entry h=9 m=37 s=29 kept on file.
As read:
h=0 m=37 s=25
